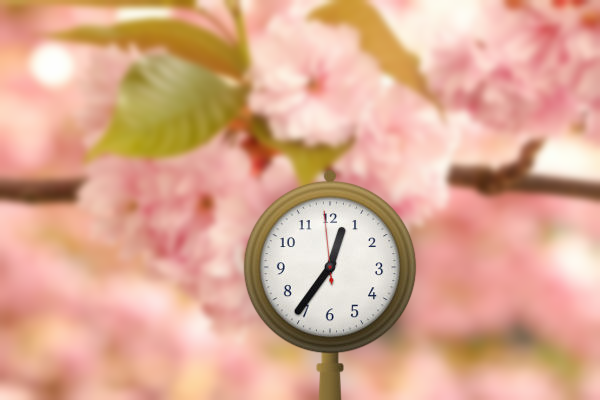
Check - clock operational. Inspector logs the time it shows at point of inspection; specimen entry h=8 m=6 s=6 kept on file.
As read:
h=12 m=35 s=59
